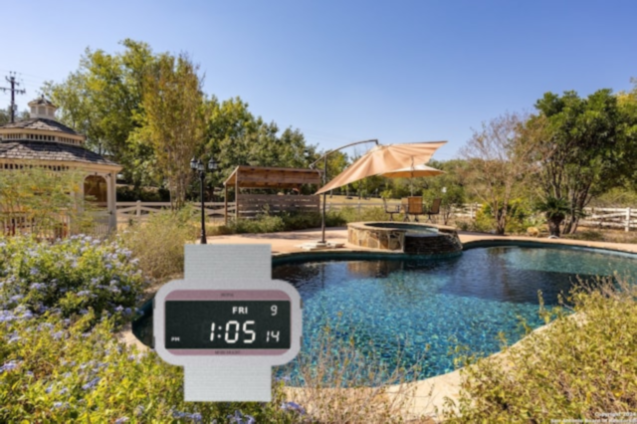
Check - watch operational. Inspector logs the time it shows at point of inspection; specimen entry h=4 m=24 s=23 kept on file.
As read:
h=1 m=5 s=14
